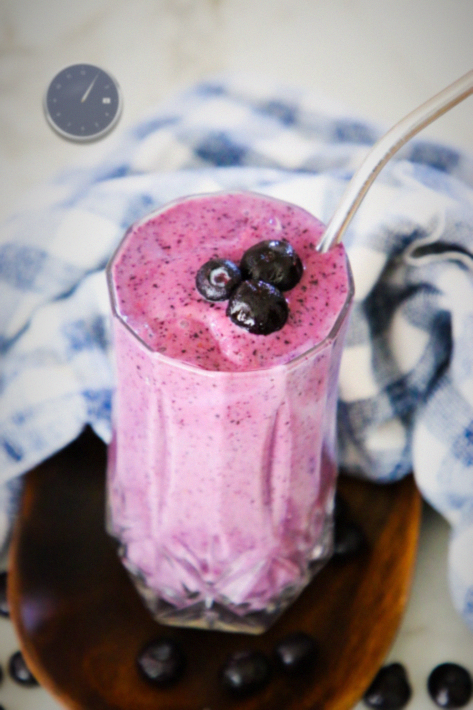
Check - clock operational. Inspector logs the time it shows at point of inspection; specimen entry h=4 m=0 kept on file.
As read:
h=1 m=5
